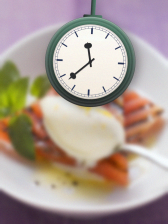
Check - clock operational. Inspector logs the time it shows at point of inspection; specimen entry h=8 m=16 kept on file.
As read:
h=11 m=38
